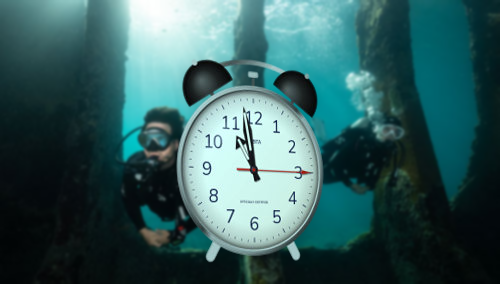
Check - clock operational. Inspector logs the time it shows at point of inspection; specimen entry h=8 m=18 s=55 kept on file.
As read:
h=10 m=58 s=15
